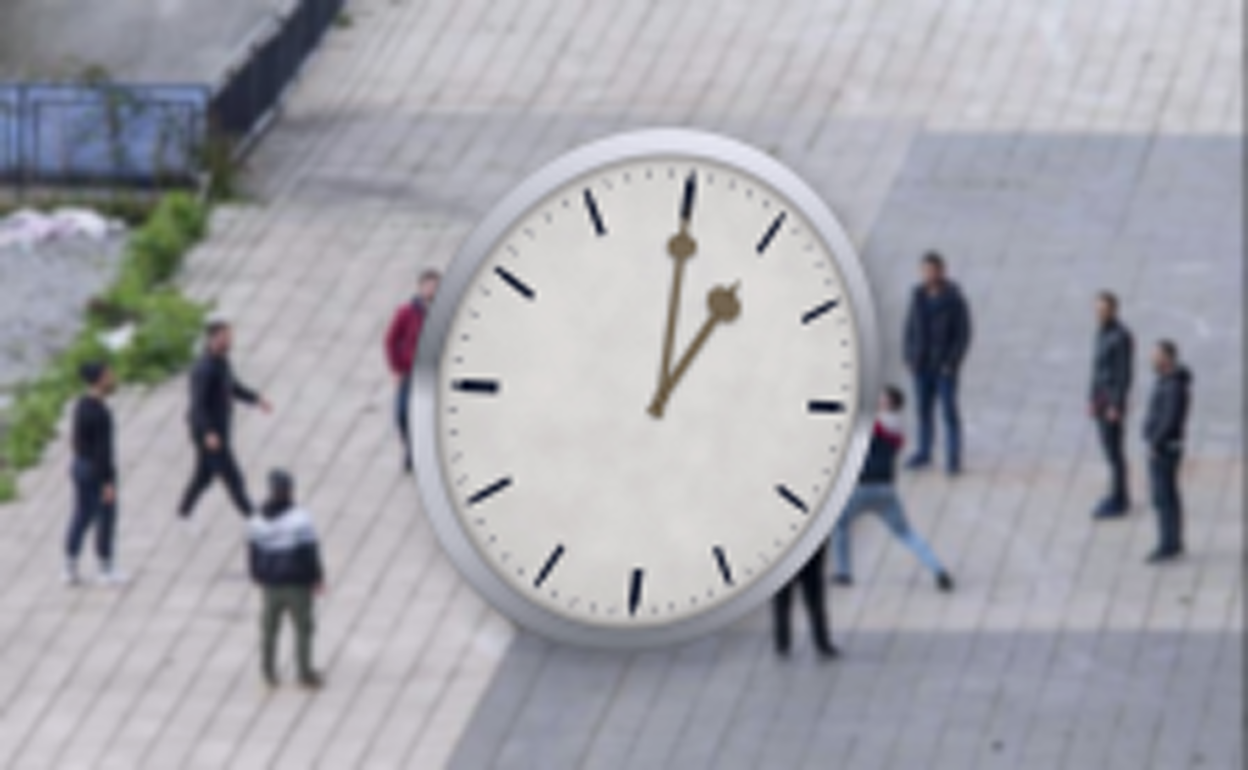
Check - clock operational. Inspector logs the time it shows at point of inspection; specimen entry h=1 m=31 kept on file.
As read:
h=1 m=0
